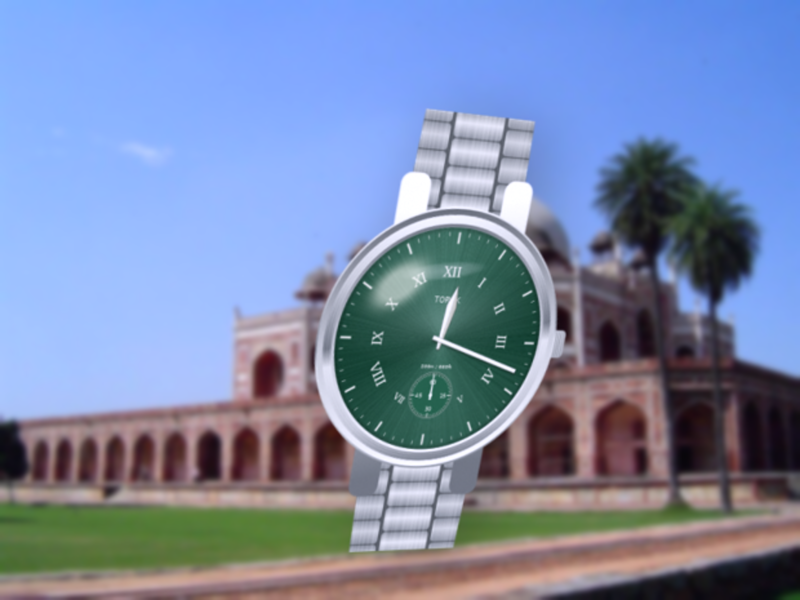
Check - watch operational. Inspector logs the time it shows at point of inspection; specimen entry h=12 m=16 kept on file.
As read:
h=12 m=18
